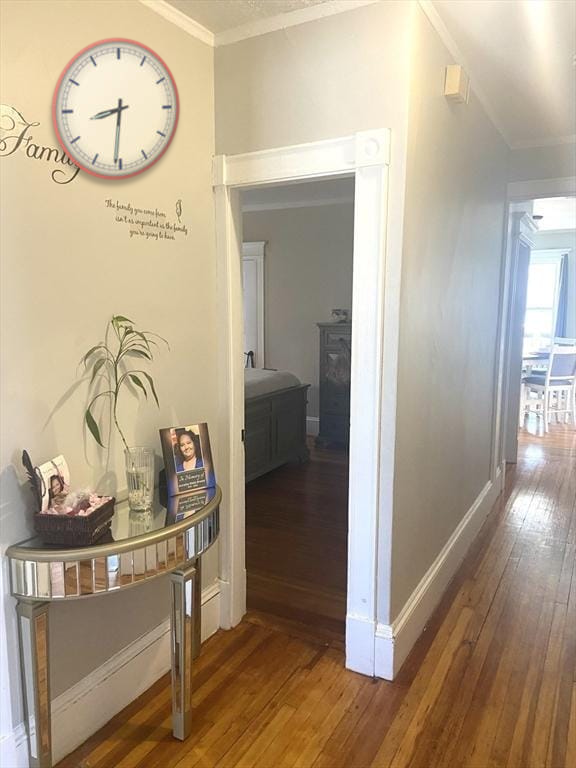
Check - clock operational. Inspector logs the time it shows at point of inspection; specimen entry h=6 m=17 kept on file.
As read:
h=8 m=31
